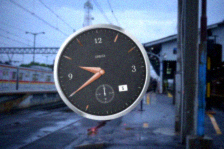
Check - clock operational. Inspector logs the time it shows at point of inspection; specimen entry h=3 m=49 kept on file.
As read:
h=9 m=40
